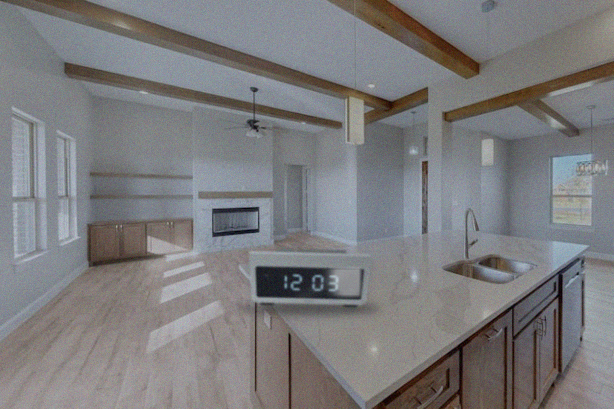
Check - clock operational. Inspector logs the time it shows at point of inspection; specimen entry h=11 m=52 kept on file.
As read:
h=12 m=3
